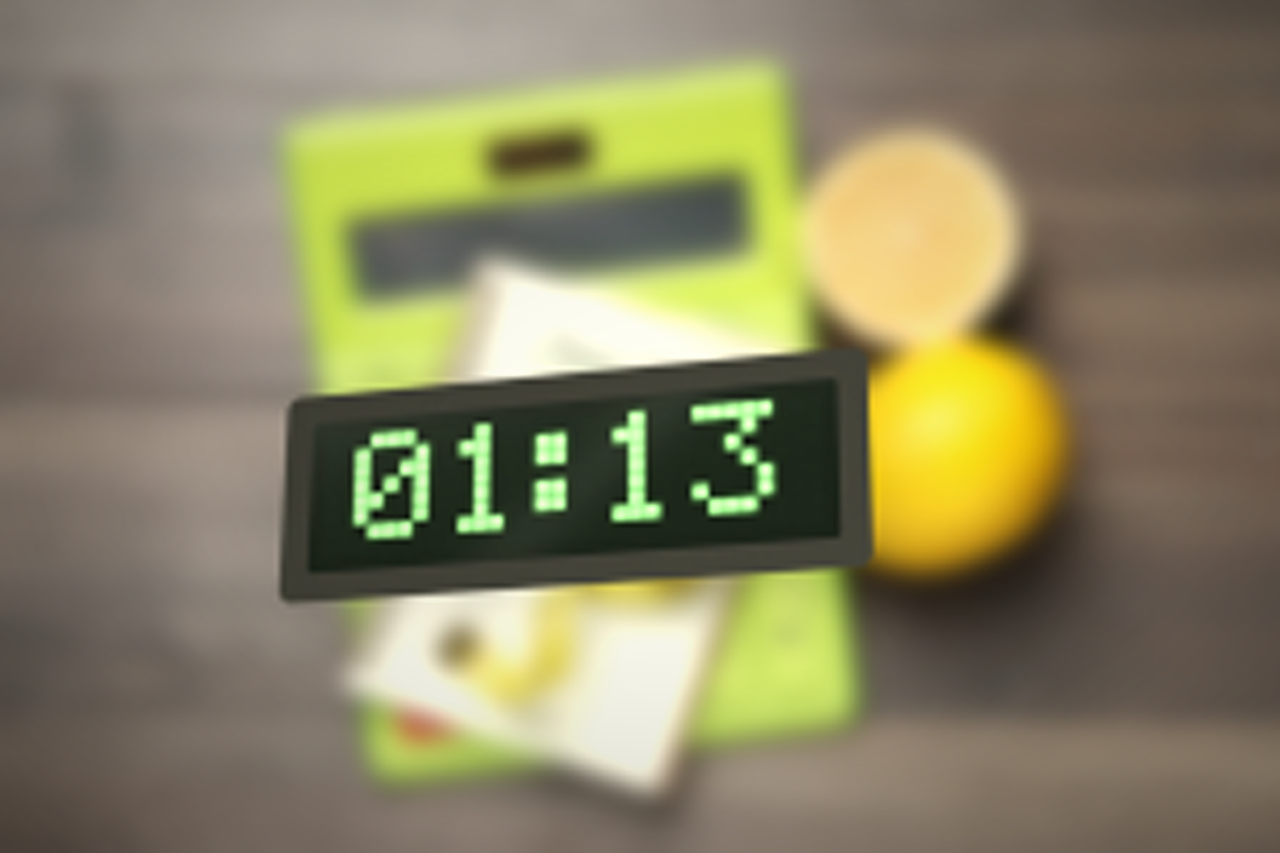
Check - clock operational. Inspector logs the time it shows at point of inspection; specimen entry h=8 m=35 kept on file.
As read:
h=1 m=13
